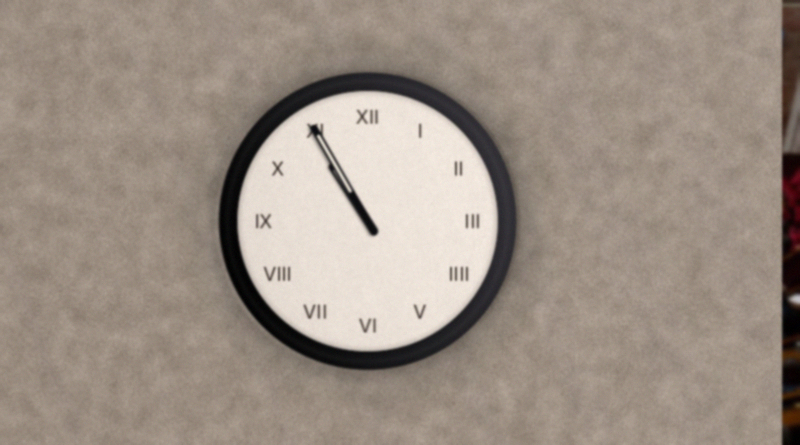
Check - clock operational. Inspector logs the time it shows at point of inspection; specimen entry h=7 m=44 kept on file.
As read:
h=10 m=55
